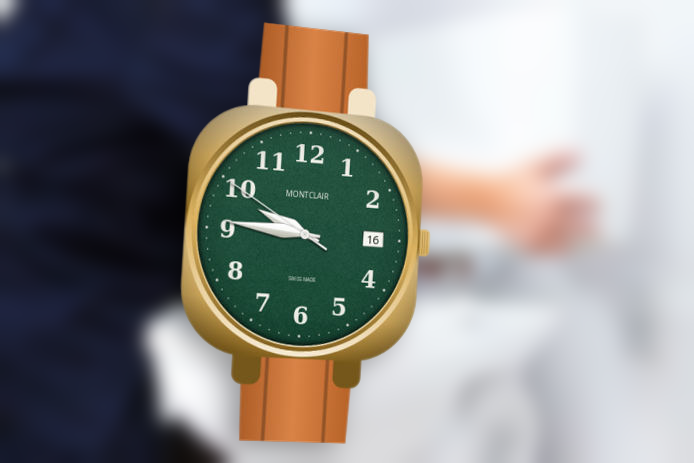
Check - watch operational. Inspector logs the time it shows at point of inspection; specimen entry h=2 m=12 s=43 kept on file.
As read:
h=9 m=45 s=50
